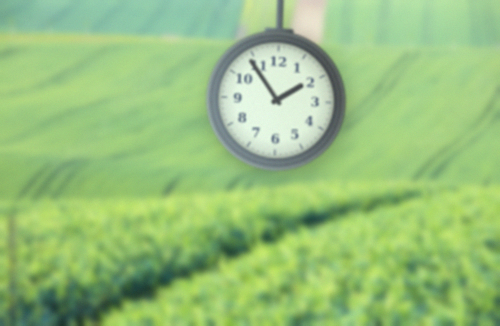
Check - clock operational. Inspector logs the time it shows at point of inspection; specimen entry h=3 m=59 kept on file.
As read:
h=1 m=54
